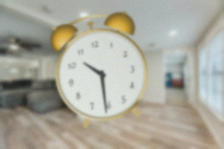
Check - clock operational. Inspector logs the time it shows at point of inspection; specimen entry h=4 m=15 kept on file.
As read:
h=10 m=31
